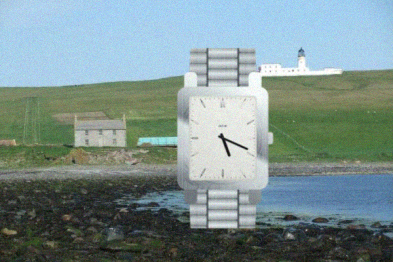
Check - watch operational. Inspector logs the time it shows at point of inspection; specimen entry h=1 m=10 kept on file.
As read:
h=5 m=19
